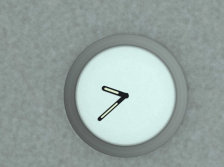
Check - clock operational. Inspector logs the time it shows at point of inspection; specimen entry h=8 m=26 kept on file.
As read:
h=9 m=38
